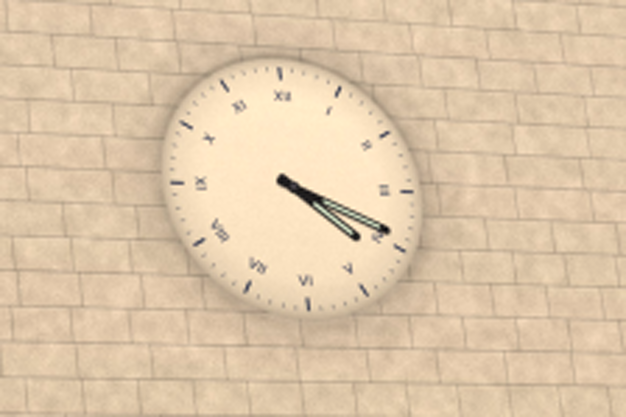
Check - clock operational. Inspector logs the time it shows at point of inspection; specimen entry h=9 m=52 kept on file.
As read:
h=4 m=19
